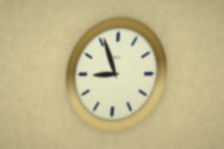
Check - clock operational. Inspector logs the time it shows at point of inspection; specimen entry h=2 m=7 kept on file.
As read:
h=8 m=56
